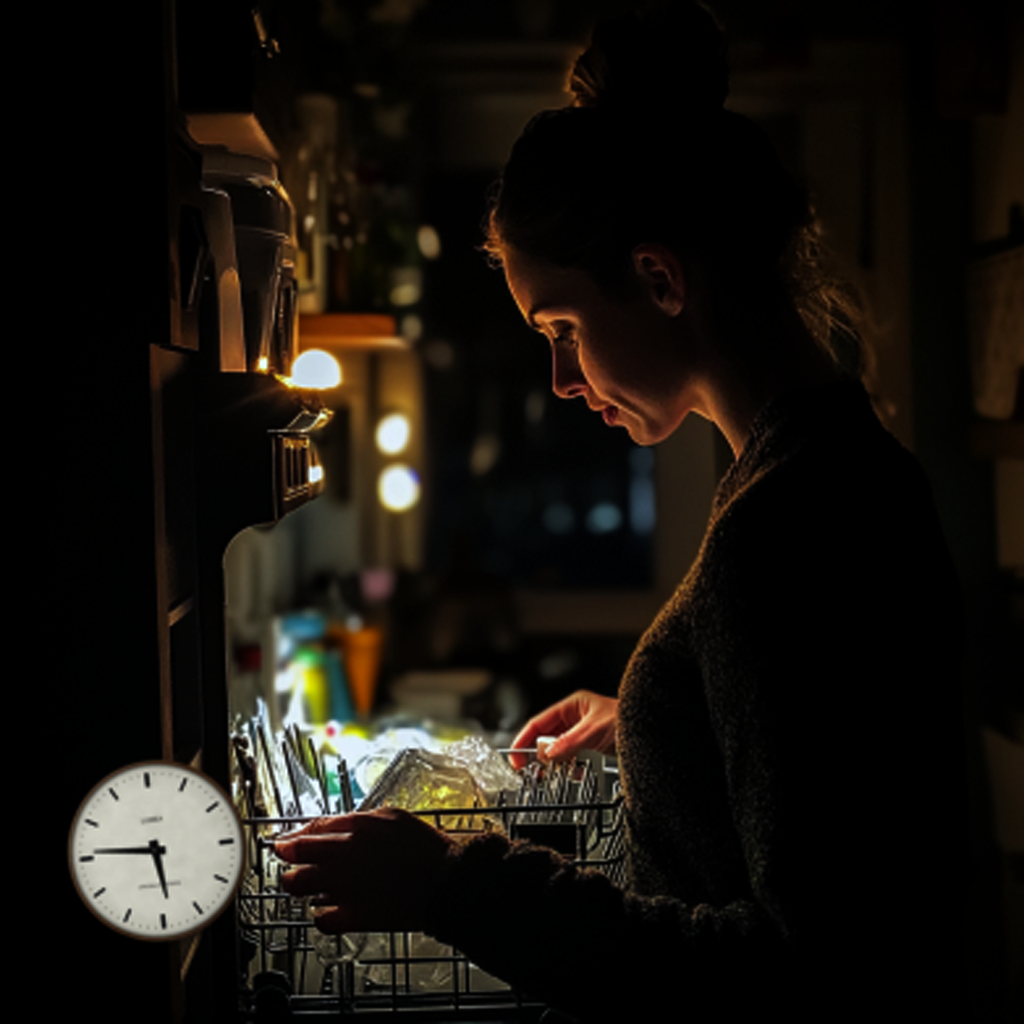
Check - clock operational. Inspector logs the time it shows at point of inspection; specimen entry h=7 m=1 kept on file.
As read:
h=5 m=46
